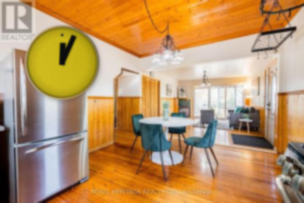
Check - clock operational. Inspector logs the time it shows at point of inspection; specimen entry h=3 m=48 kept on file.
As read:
h=12 m=4
